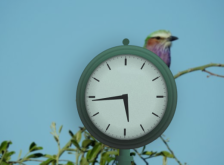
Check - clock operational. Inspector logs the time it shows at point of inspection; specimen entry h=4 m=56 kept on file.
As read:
h=5 m=44
